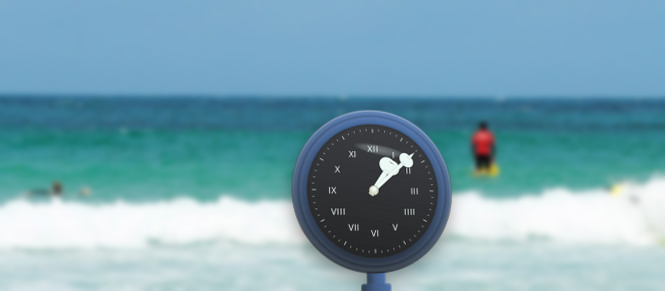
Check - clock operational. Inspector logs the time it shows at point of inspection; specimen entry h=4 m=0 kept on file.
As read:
h=1 m=8
